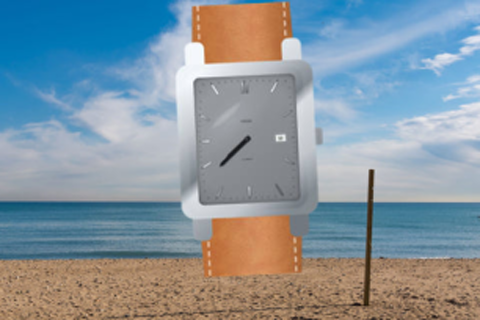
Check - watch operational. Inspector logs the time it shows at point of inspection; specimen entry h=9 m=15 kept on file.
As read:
h=7 m=38
